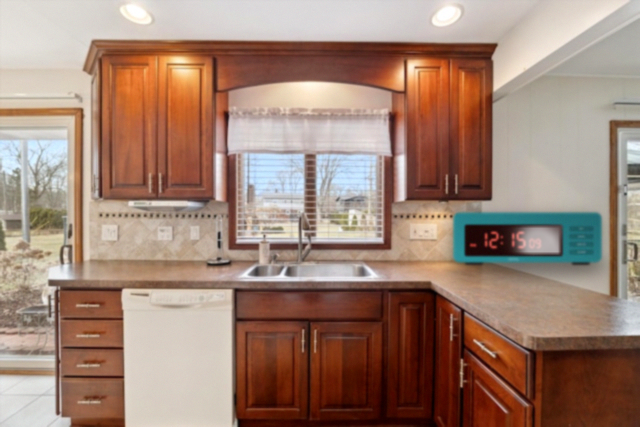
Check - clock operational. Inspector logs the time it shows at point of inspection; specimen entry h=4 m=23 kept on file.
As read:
h=12 m=15
